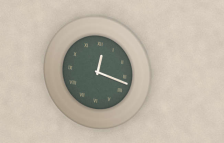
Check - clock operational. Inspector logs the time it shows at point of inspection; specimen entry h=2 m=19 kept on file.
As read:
h=12 m=17
